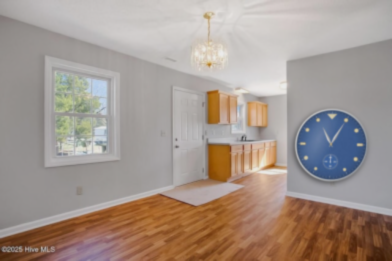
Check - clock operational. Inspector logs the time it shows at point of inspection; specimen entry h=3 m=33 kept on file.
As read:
h=11 m=5
